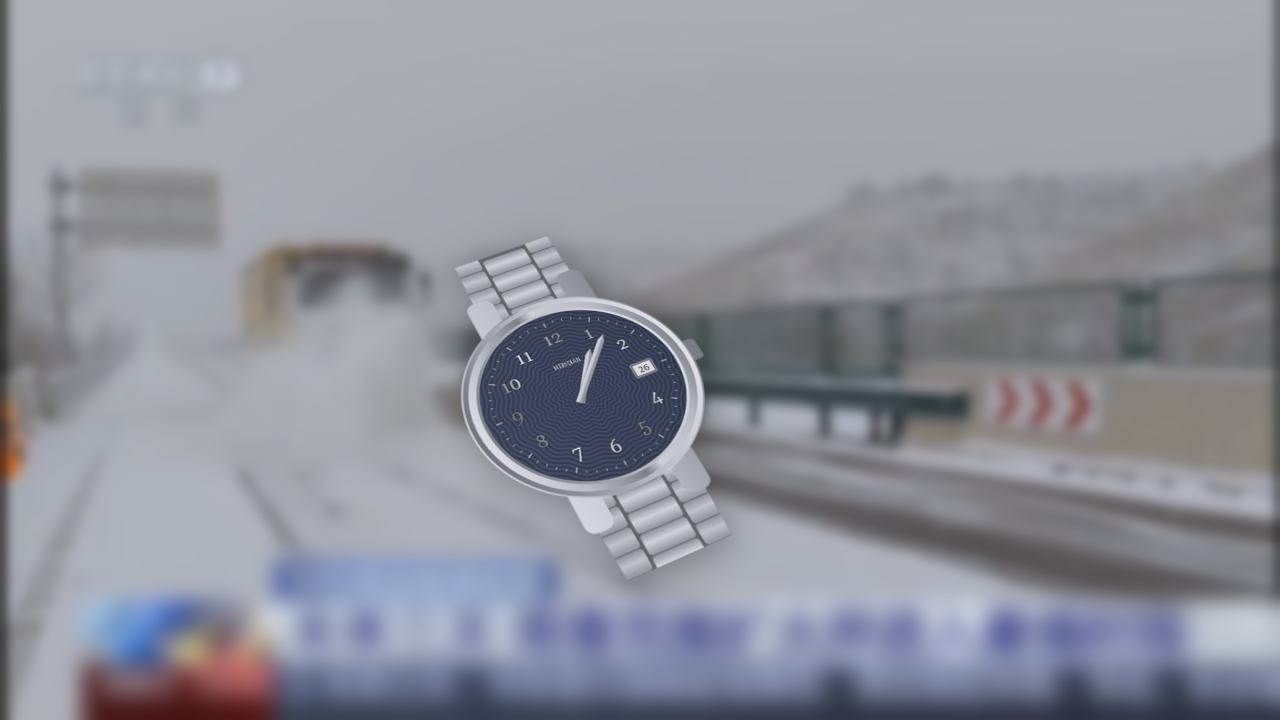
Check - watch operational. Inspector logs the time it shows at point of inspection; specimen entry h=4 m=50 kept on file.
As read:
h=1 m=7
